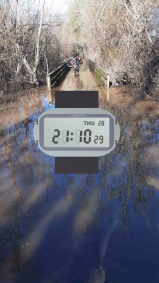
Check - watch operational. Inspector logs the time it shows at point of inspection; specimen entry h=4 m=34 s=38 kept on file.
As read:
h=21 m=10 s=29
